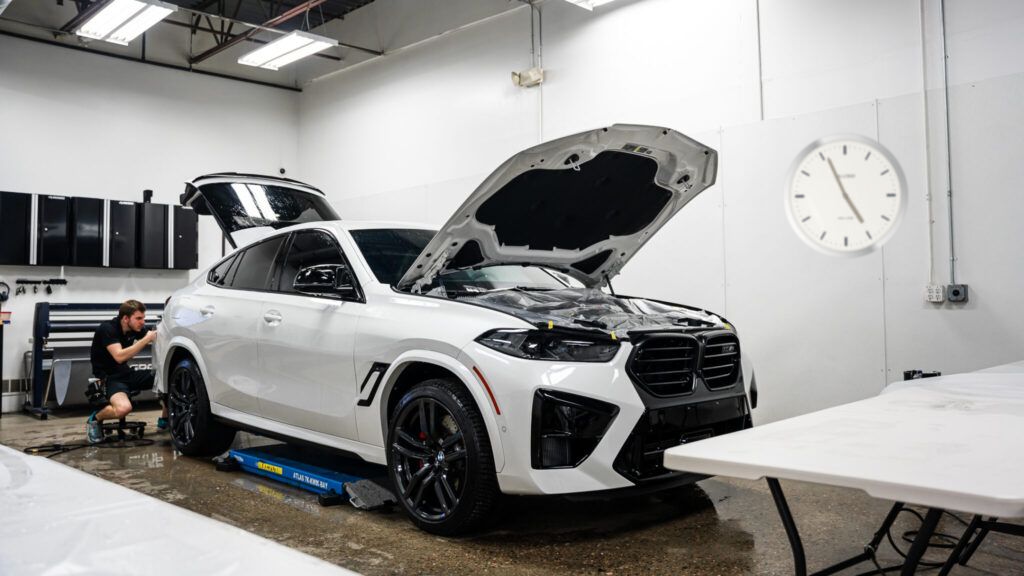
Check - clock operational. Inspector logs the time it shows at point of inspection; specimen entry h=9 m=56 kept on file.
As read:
h=4 m=56
